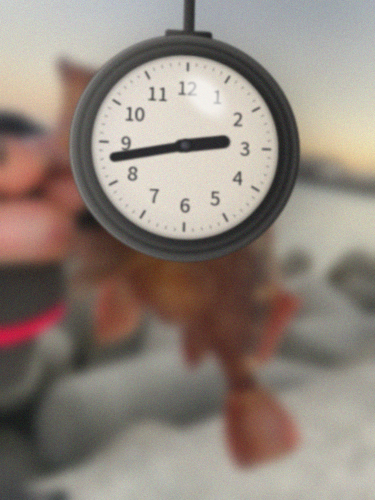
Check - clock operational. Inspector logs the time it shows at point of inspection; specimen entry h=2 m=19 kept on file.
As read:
h=2 m=43
